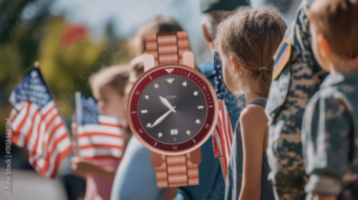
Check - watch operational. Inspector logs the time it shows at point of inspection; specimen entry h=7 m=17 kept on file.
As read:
h=10 m=39
